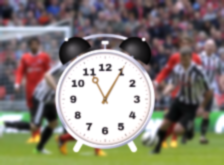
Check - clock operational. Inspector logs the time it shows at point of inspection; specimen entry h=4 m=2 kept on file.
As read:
h=11 m=5
